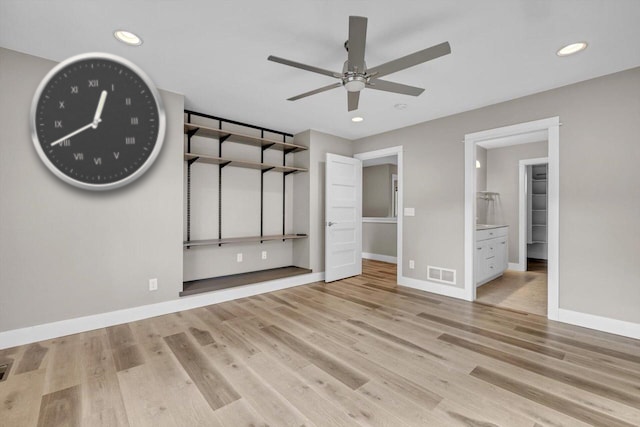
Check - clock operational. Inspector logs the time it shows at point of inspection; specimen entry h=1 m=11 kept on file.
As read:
h=12 m=41
